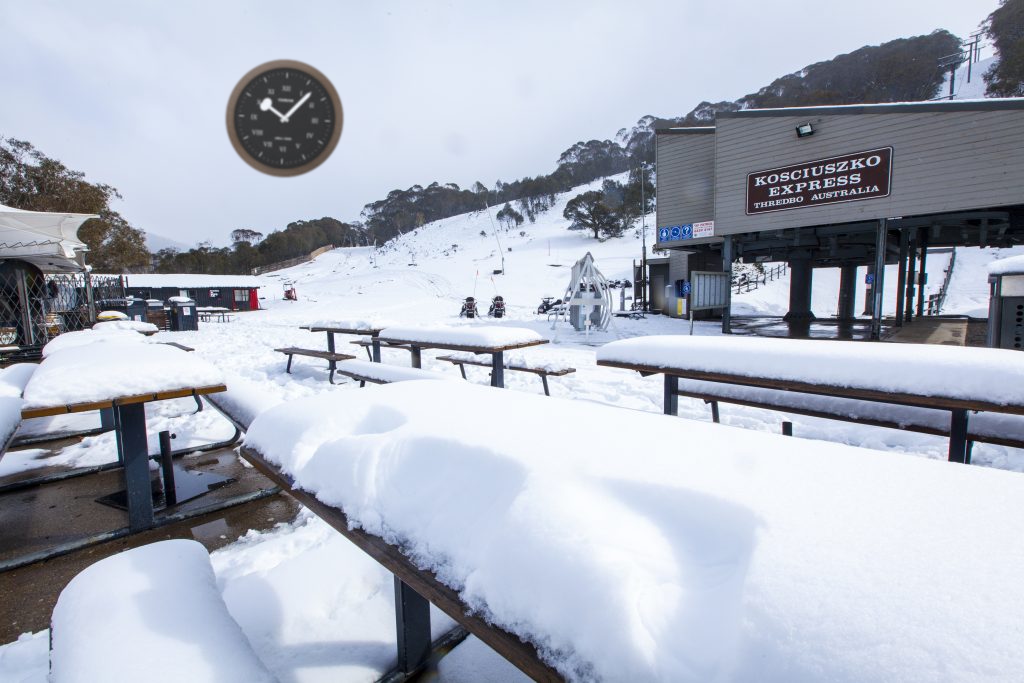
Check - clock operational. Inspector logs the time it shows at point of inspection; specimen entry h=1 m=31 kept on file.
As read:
h=10 m=7
